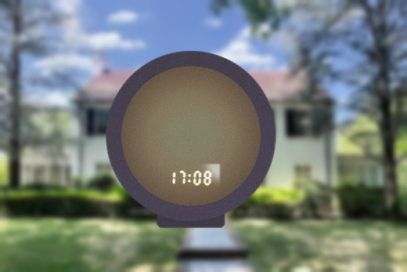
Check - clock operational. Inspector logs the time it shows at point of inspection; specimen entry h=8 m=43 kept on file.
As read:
h=17 m=8
